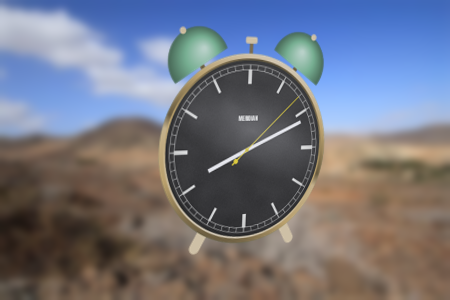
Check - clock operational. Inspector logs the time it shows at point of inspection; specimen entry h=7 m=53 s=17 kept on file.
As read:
h=8 m=11 s=8
